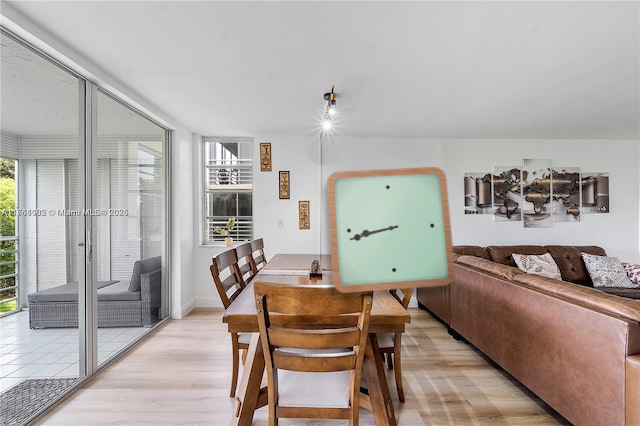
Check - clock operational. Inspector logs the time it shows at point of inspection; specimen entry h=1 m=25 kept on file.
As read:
h=8 m=43
